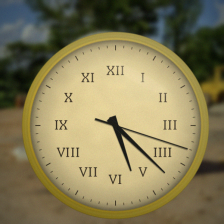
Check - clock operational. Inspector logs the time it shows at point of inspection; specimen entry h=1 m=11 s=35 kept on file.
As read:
h=5 m=22 s=18
